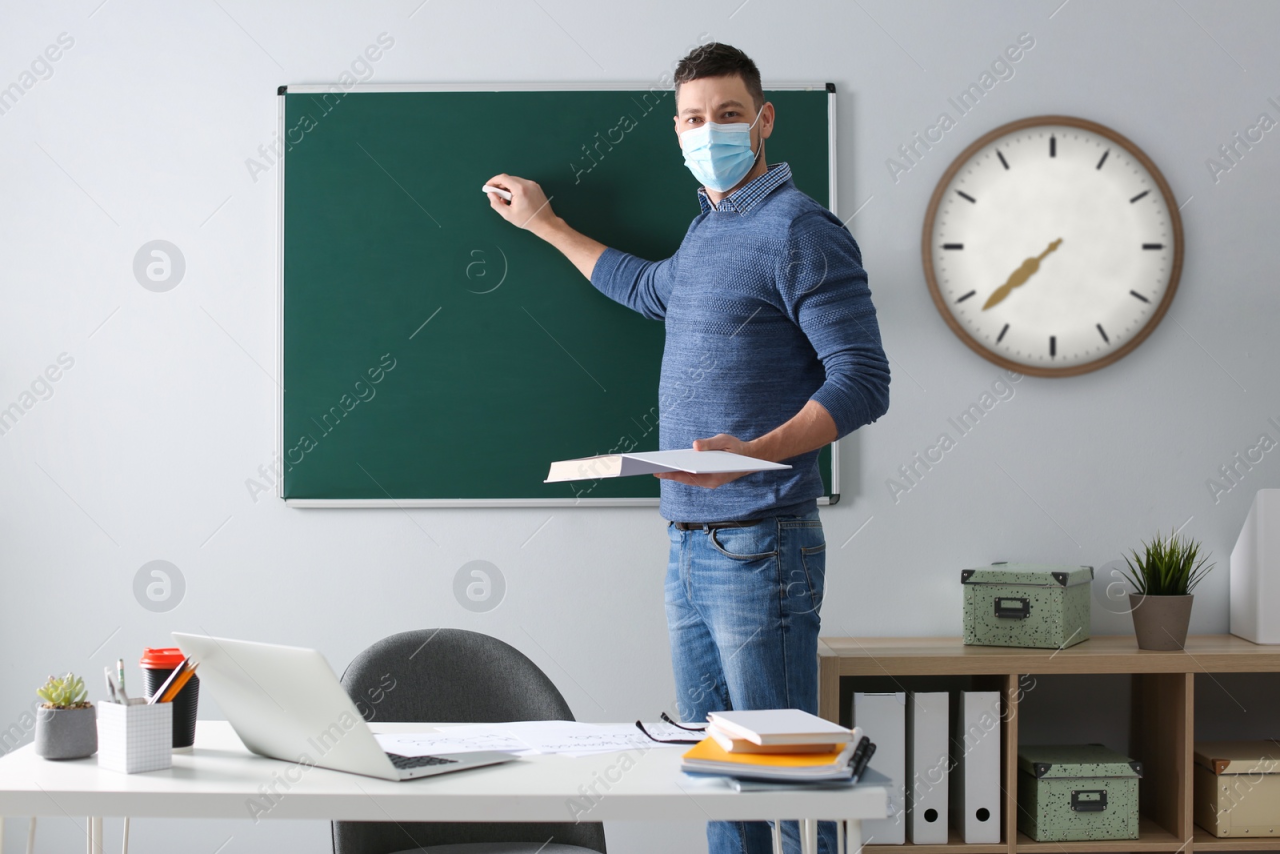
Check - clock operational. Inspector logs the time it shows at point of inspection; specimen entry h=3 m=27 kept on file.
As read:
h=7 m=38
